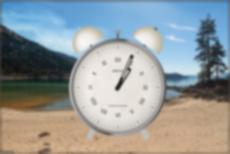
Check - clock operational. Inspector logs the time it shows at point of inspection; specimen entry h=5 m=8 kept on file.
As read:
h=1 m=4
